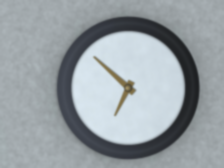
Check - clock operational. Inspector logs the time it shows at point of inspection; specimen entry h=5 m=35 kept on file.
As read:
h=6 m=52
